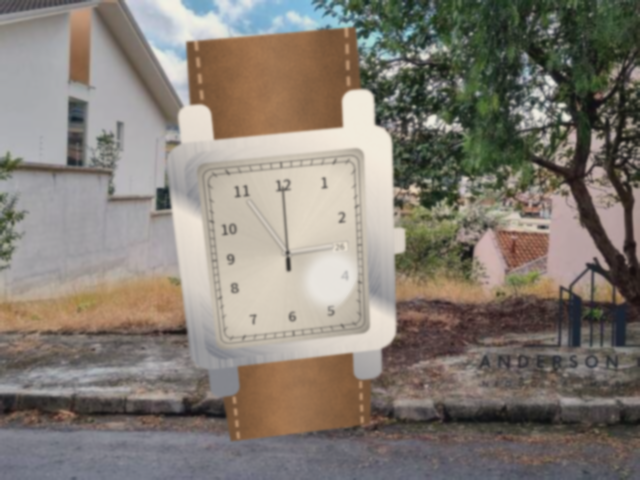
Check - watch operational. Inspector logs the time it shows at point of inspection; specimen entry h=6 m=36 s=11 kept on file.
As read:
h=2 m=55 s=0
